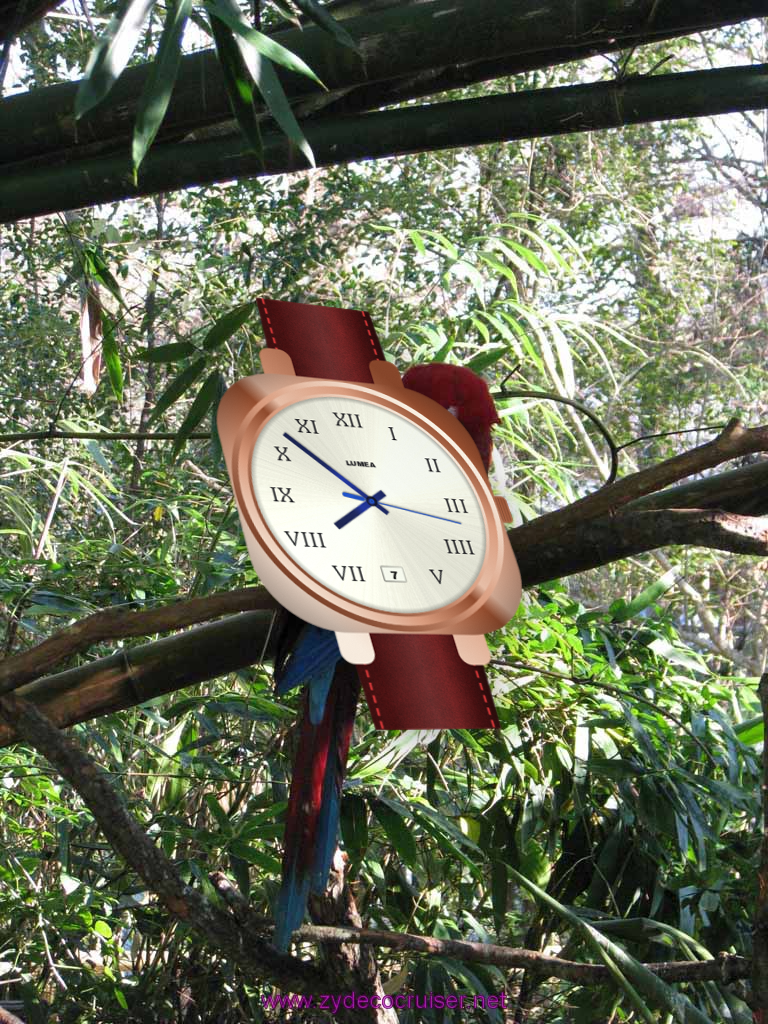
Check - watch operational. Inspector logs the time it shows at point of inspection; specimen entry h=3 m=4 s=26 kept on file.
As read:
h=7 m=52 s=17
